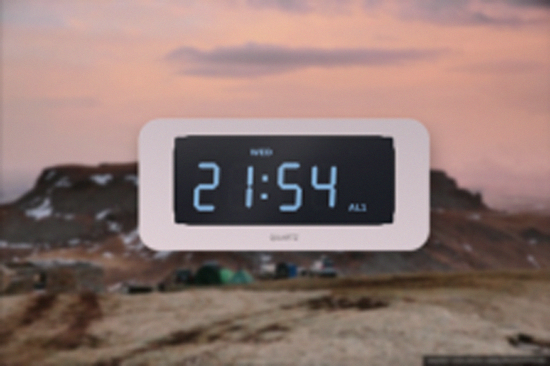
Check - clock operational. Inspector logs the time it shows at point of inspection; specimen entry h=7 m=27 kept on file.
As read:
h=21 m=54
